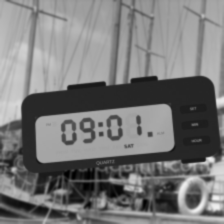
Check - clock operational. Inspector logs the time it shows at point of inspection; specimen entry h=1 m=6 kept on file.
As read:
h=9 m=1
